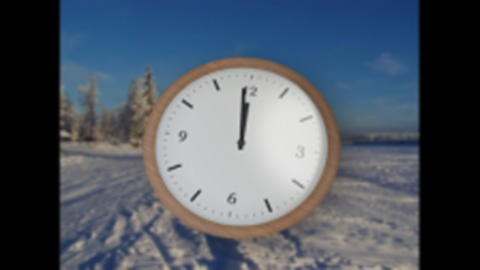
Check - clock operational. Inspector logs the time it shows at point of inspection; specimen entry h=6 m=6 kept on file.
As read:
h=11 m=59
